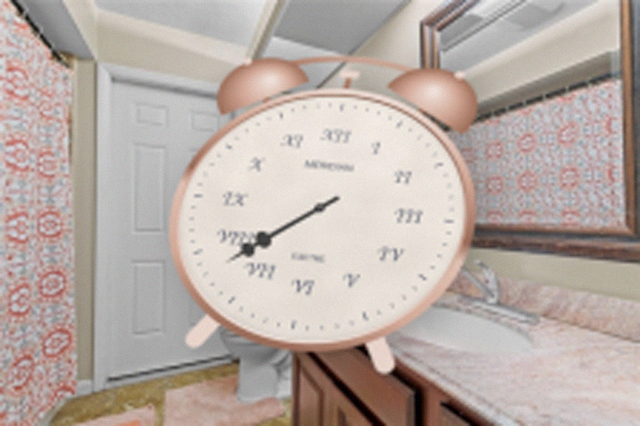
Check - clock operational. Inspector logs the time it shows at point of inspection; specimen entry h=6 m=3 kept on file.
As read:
h=7 m=38
